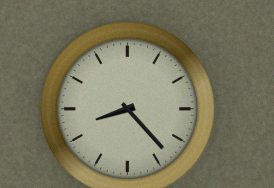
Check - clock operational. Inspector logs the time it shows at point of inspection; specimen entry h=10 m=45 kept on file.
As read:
h=8 m=23
